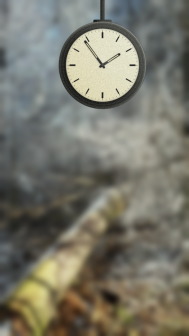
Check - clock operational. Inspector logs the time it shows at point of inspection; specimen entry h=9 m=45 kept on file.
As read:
h=1 m=54
